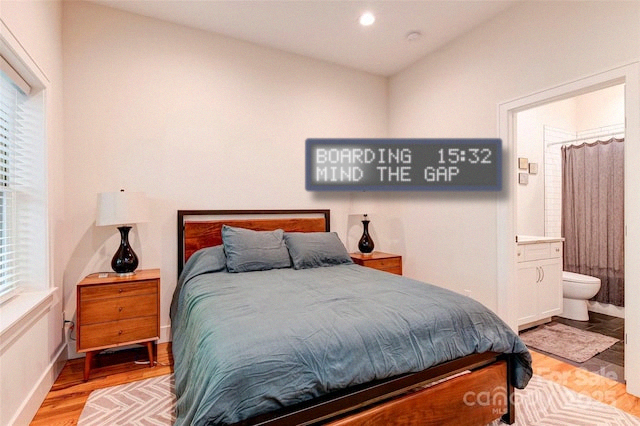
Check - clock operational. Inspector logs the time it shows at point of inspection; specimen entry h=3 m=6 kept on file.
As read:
h=15 m=32
